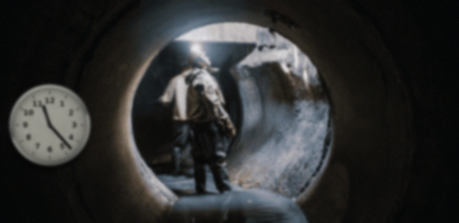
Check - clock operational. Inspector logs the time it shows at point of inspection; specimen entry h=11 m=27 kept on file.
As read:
h=11 m=23
